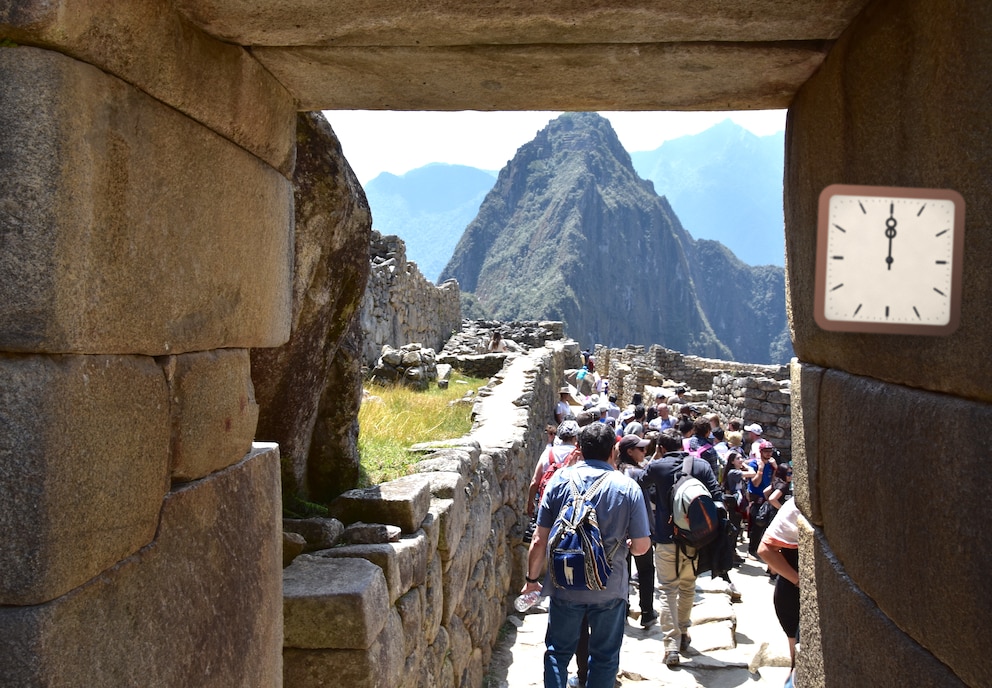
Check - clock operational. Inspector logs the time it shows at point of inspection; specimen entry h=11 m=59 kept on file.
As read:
h=12 m=0
